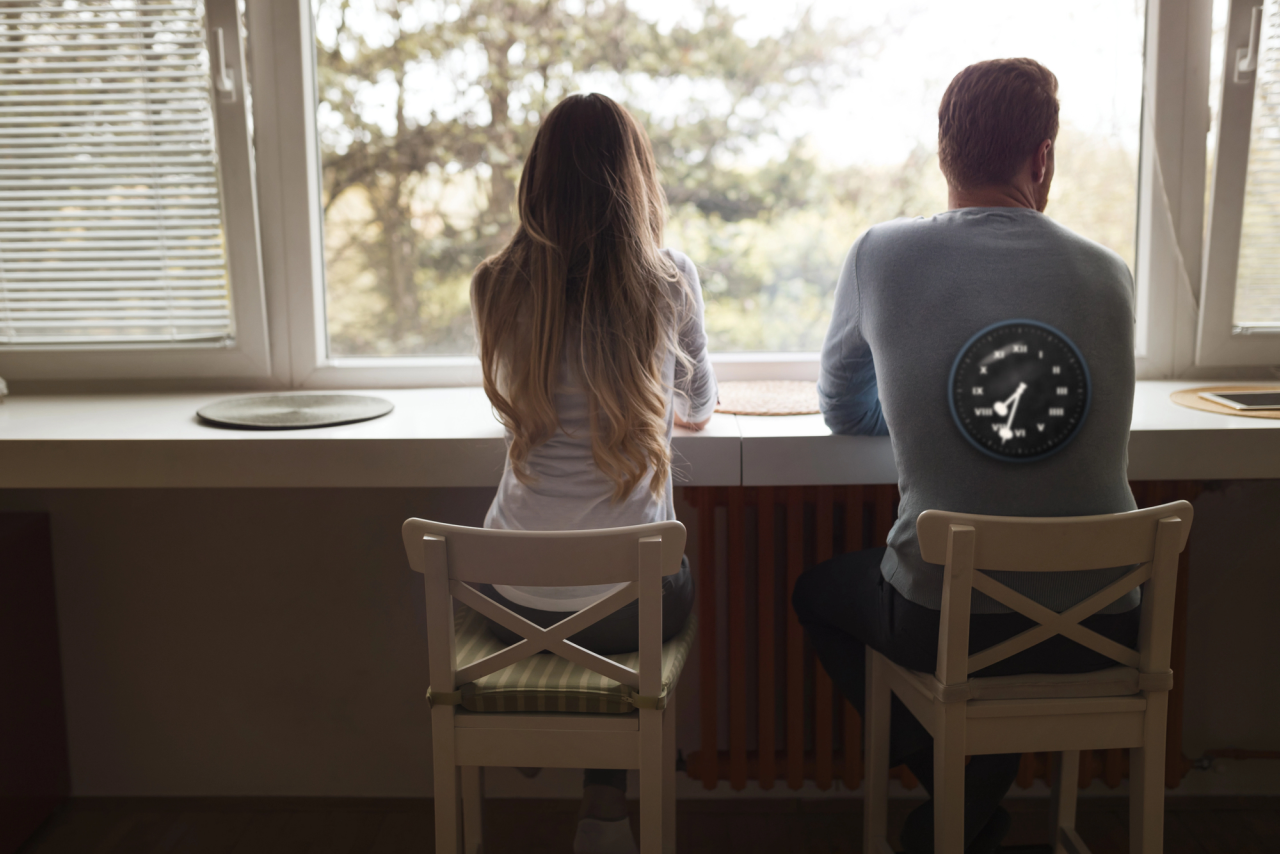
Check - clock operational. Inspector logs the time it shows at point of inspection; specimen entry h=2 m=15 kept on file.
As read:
h=7 m=33
